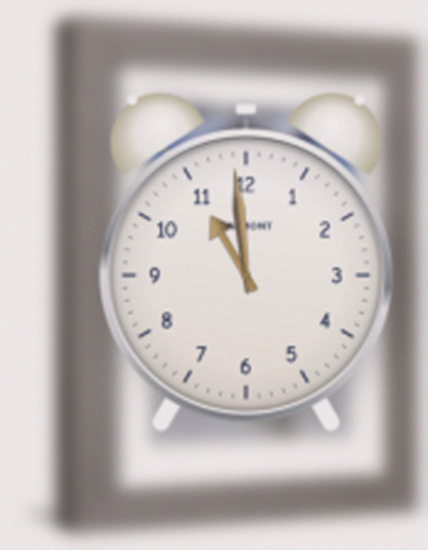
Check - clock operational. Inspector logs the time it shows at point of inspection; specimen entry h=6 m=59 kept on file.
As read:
h=10 m=59
